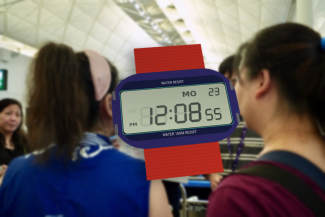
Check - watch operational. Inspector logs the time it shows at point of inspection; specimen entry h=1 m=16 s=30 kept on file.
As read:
h=12 m=8 s=55
